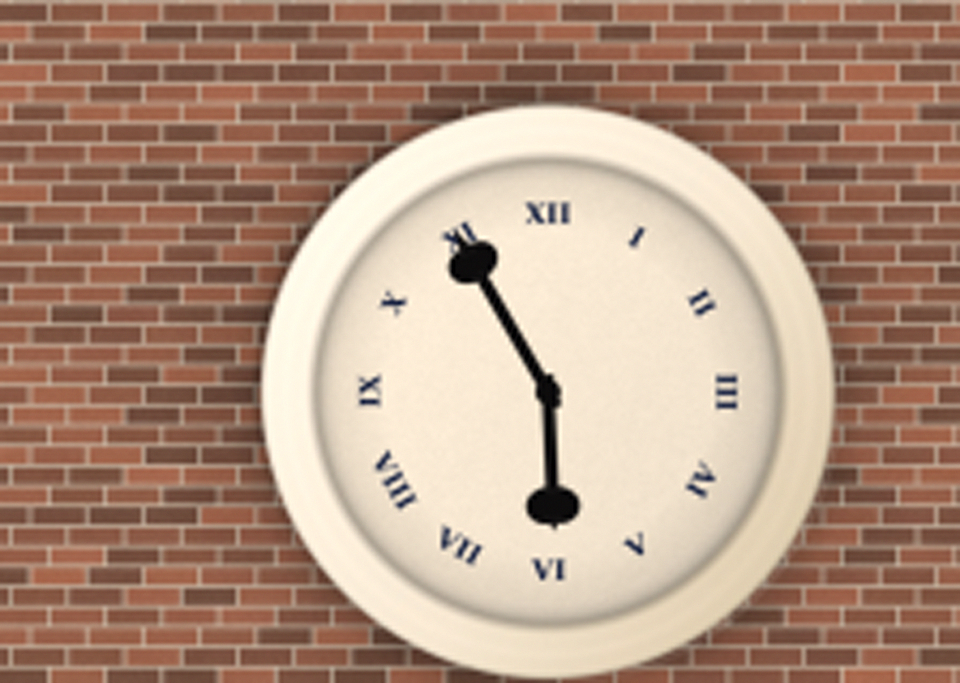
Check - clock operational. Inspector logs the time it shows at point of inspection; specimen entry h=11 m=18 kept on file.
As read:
h=5 m=55
